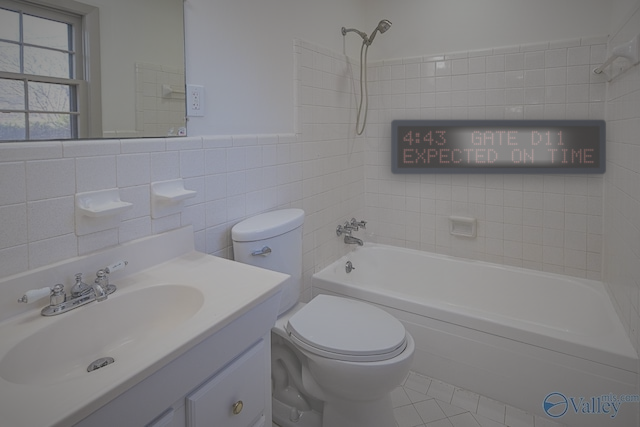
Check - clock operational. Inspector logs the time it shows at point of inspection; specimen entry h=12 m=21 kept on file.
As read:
h=4 m=43
